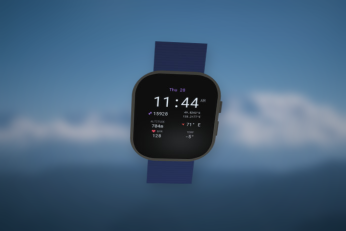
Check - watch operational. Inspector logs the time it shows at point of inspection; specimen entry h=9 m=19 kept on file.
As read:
h=11 m=44
